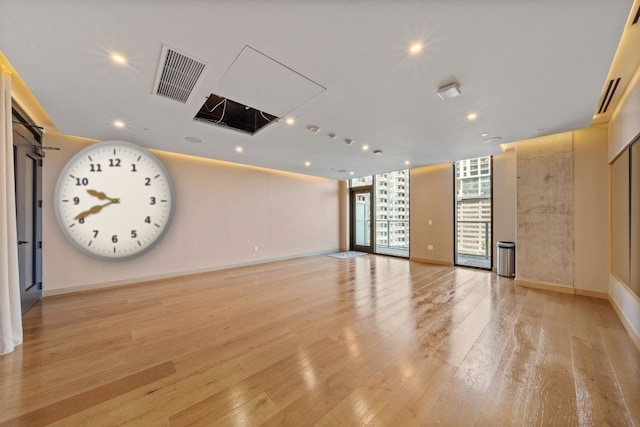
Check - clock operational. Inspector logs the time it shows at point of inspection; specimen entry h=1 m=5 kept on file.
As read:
h=9 m=41
